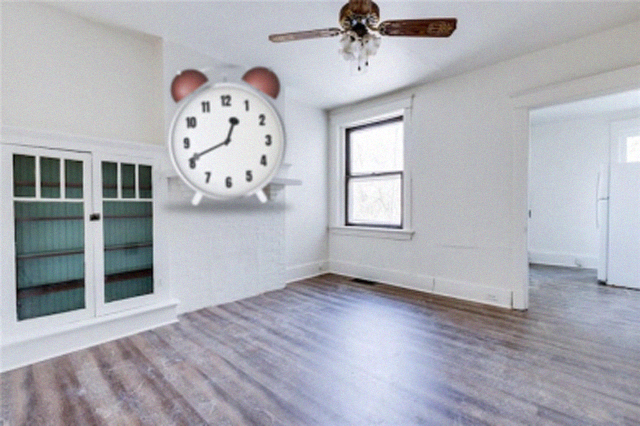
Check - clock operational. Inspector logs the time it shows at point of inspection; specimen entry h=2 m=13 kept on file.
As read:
h=12 m=41
